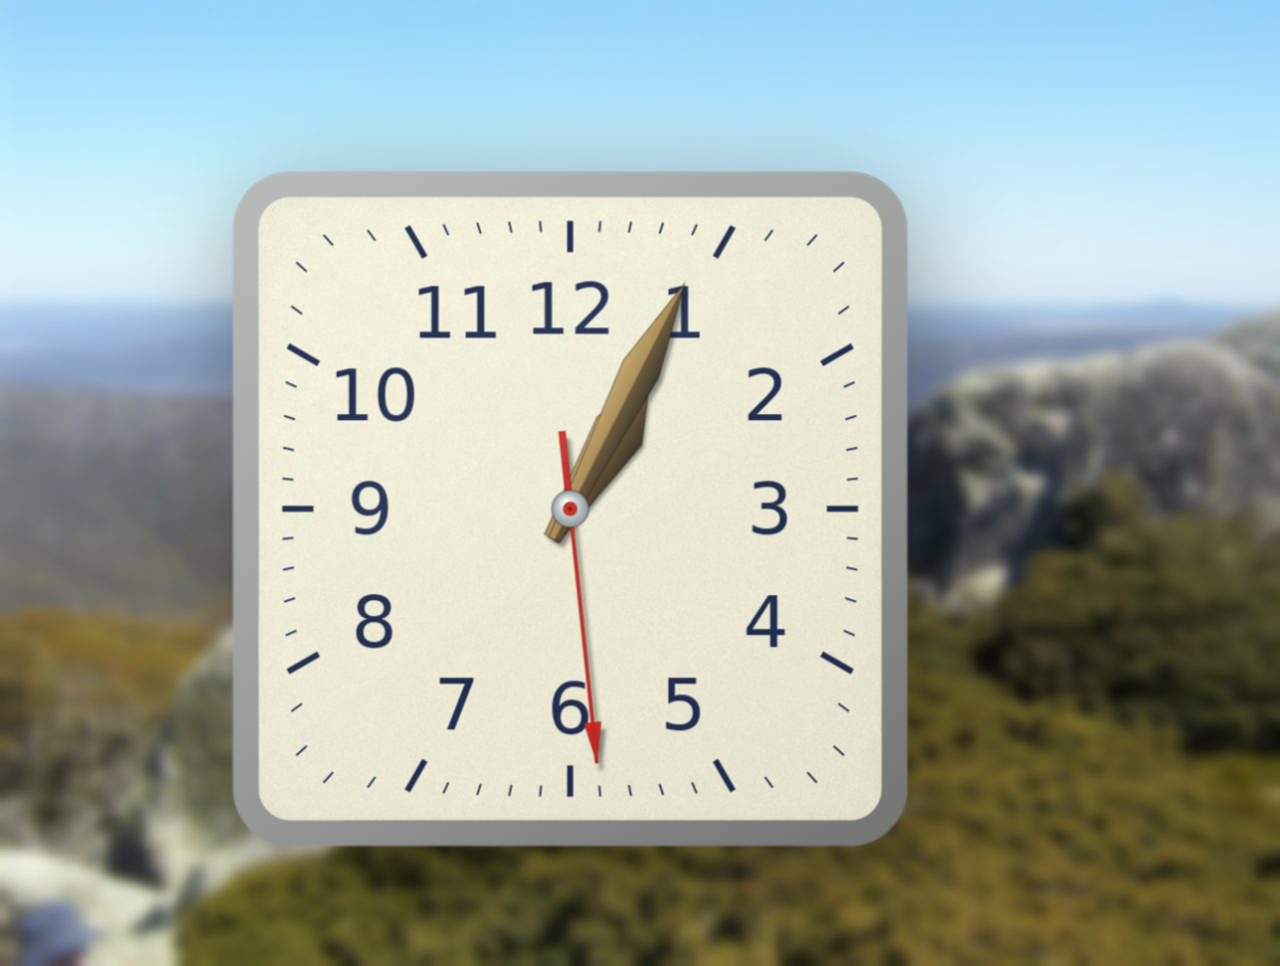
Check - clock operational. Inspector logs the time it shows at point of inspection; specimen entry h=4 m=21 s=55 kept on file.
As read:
h=1 m=4 s=29
